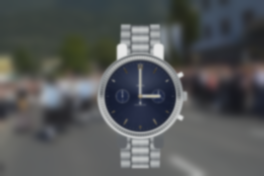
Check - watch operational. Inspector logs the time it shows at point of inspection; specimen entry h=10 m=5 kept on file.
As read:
h=3 m=0
